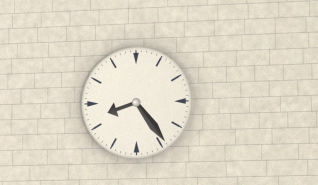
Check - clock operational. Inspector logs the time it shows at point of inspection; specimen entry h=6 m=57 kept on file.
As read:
h=8 m=24
